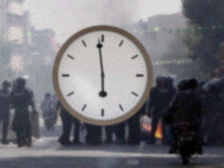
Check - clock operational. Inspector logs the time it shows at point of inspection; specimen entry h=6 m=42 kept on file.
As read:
h=5 m=59
